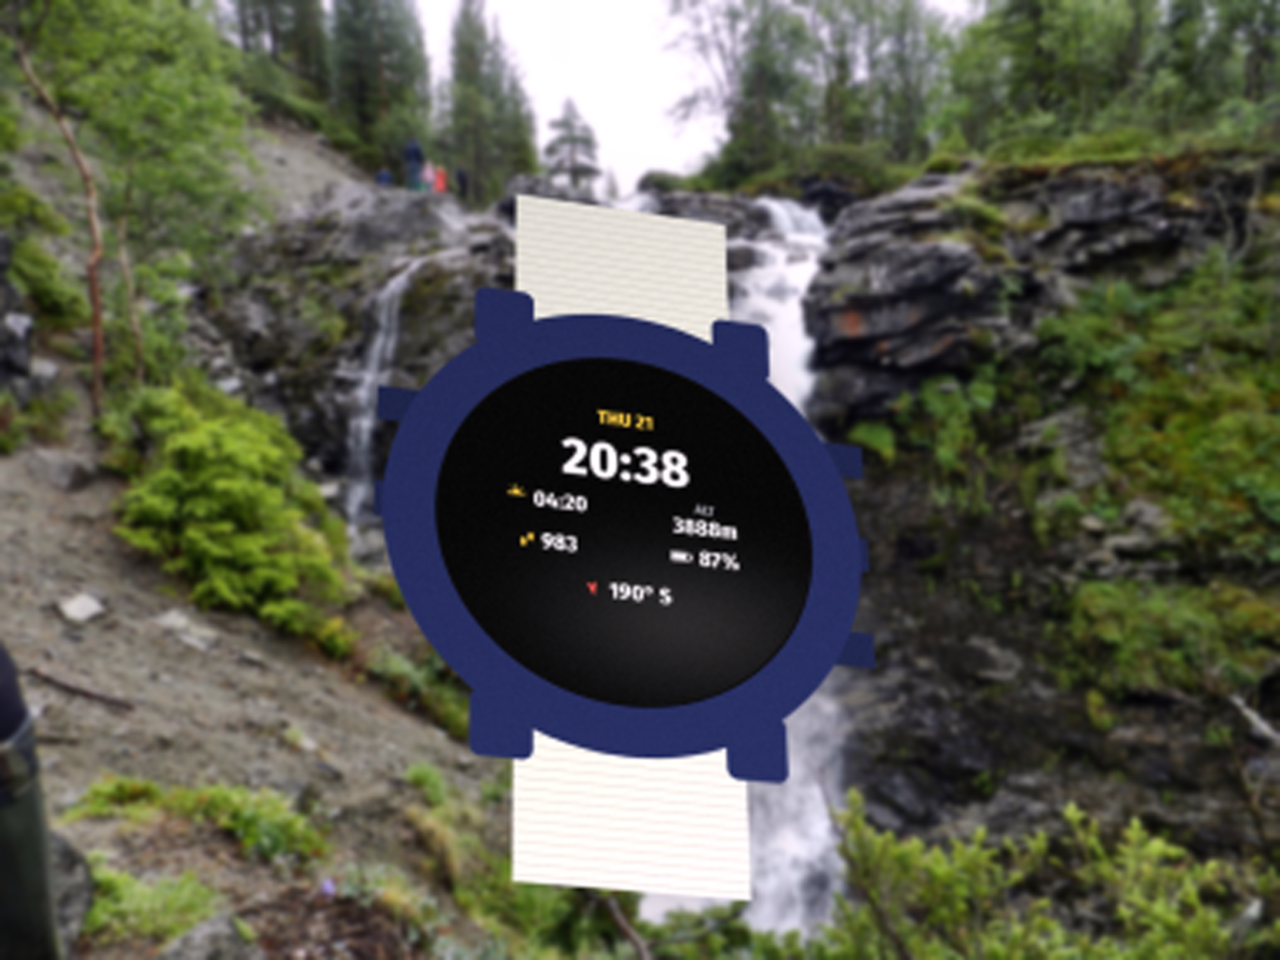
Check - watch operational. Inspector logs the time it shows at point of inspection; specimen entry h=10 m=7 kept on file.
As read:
h=20 m=38
